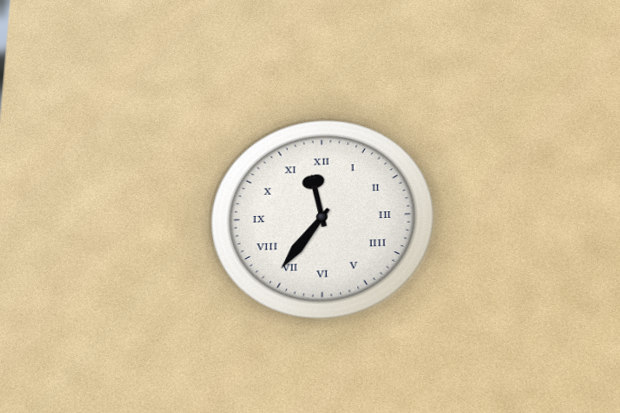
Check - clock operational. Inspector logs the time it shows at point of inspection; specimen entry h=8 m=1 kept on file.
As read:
h=11 m=36
